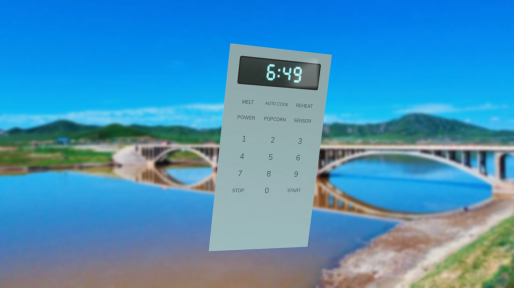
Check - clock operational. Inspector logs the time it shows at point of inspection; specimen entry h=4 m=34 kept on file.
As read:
h=6 m=49
